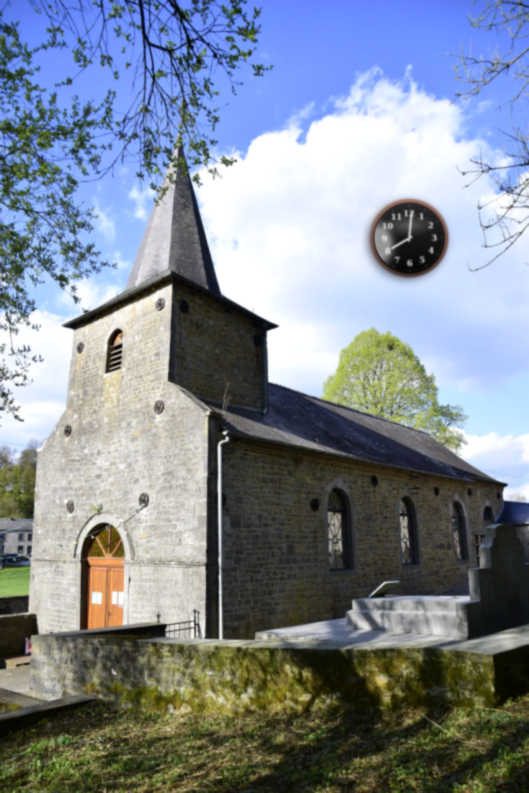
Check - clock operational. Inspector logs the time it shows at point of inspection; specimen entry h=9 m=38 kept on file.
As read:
h=8 m=1
